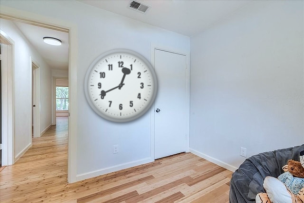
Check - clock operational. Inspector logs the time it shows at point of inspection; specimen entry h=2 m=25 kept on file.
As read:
h=12 m=41
